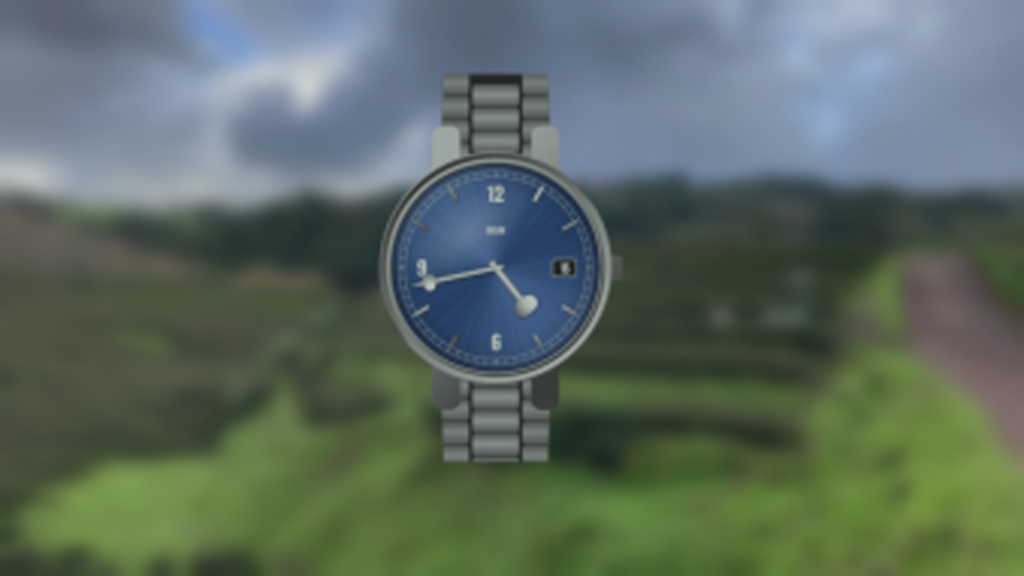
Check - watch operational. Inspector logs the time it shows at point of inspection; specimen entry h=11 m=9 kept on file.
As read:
h=4 m=43
